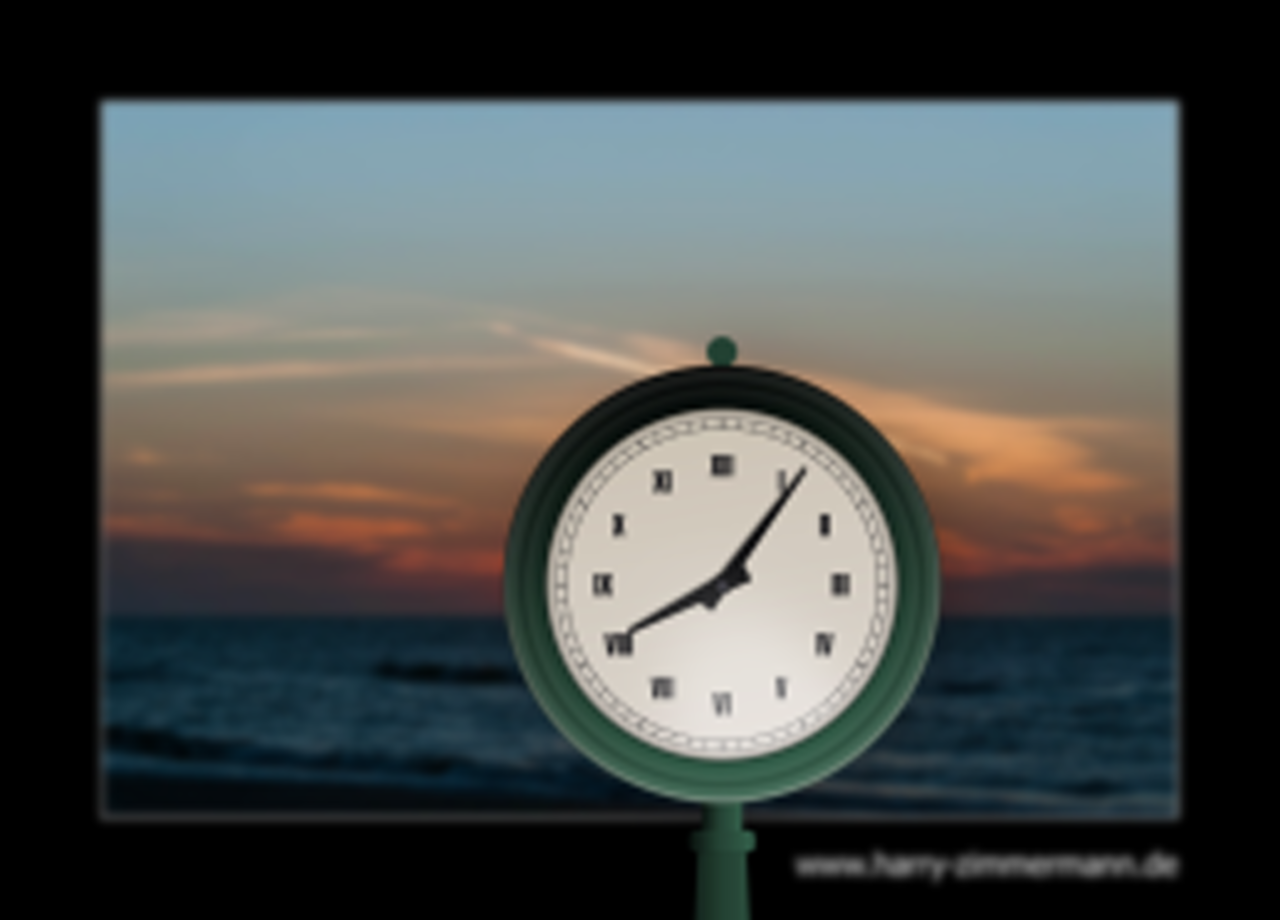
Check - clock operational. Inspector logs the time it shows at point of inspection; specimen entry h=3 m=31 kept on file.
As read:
h=8 m=6
